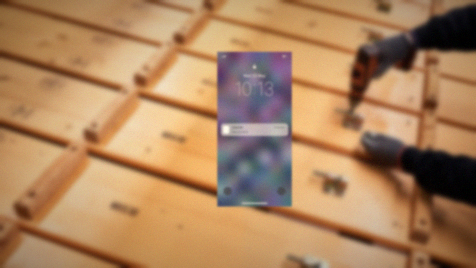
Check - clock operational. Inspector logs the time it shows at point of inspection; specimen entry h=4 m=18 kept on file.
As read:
h=10 m=13
